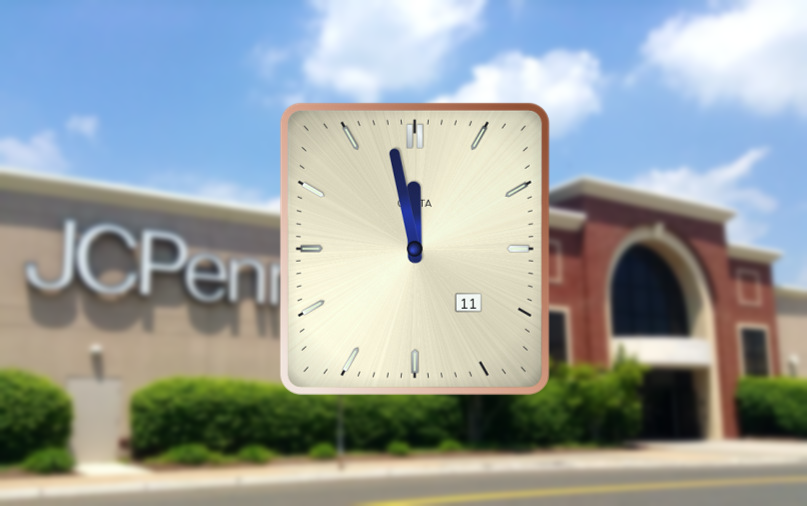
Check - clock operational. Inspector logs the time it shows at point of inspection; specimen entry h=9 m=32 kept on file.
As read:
h=11 m=58
